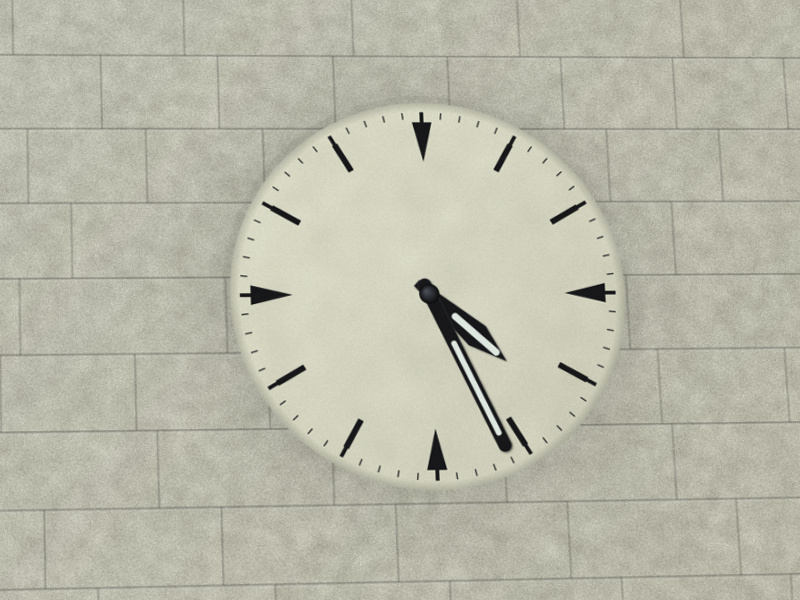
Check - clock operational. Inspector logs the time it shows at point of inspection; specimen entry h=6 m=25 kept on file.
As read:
h=4 m=26
